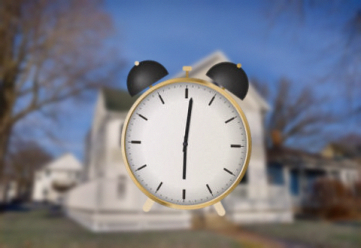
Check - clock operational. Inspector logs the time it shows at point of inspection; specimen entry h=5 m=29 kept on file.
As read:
h=6 m=1
